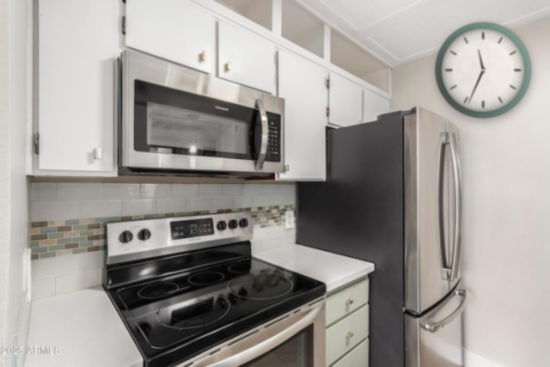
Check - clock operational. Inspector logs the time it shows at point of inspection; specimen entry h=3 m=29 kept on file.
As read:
h=11 m=34
